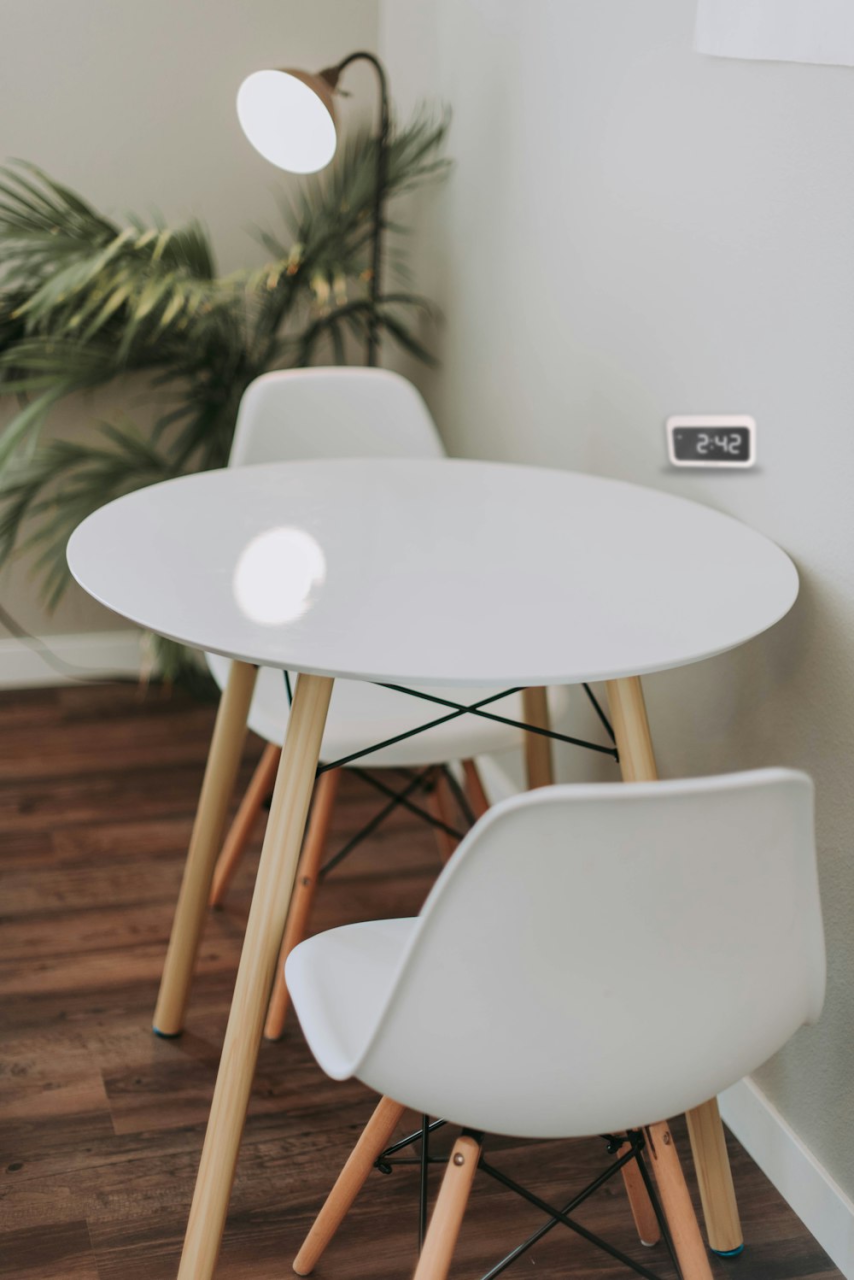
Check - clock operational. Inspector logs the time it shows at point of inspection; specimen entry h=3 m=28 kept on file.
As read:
h=2 m=42
